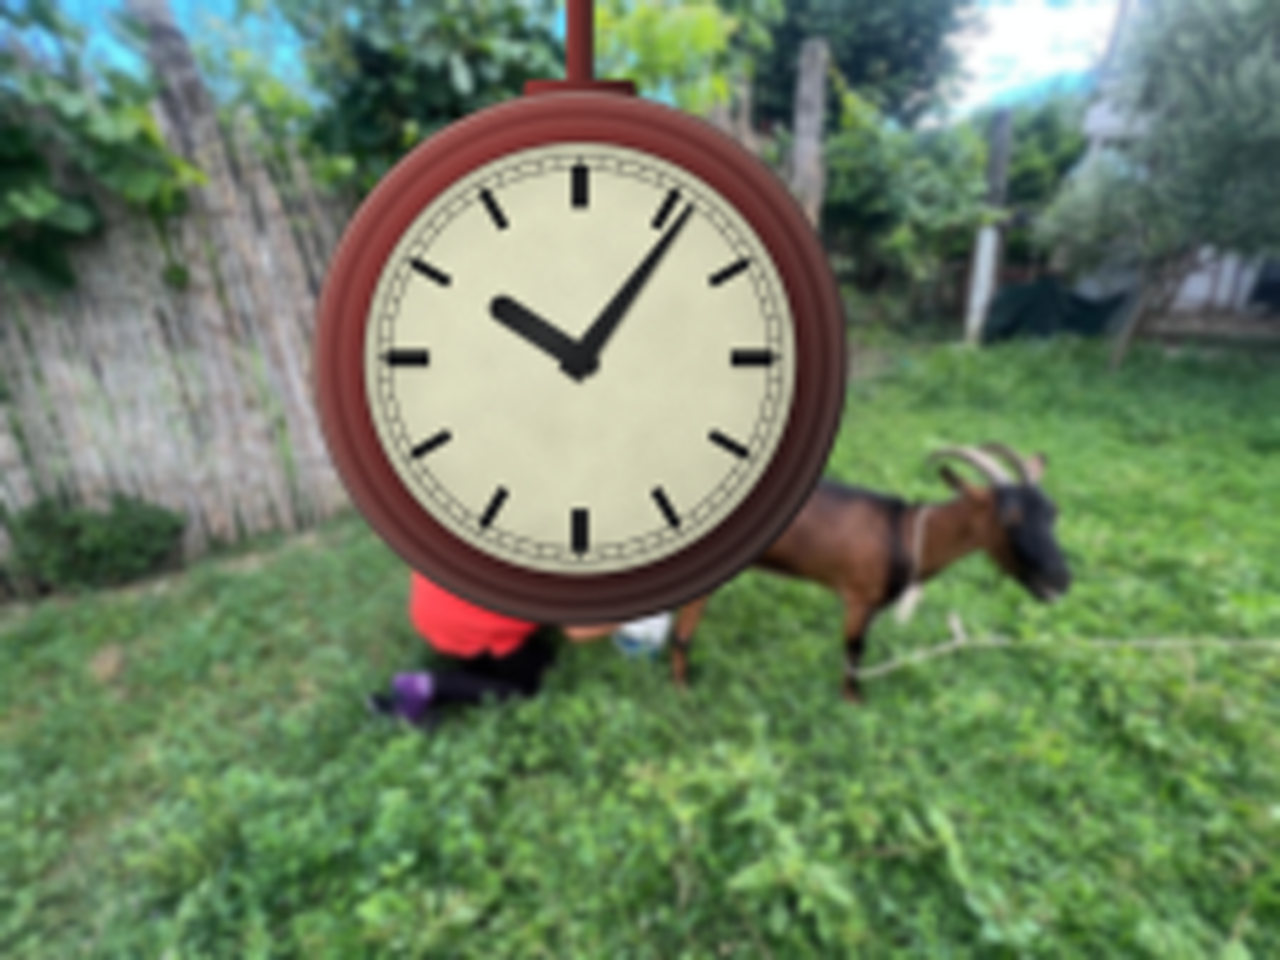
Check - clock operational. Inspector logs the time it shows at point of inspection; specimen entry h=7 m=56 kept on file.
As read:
h=10 m=6
